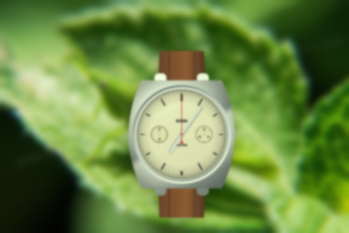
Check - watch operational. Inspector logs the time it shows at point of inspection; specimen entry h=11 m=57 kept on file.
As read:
h=7 m=6
